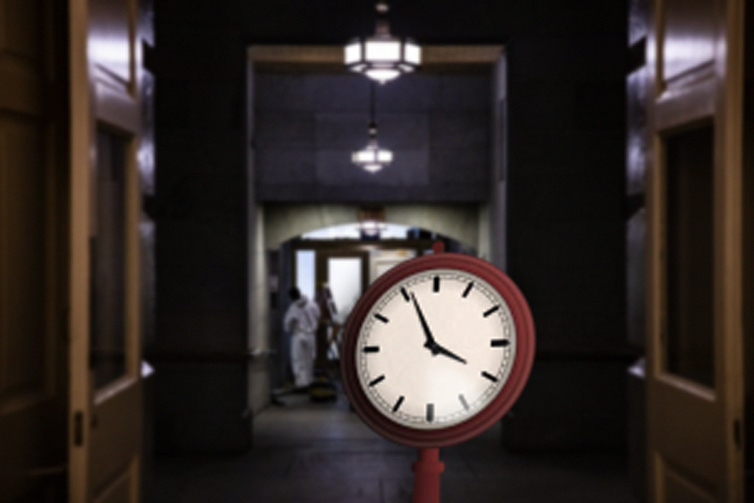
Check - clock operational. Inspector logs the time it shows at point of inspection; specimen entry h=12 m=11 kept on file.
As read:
h=3 m=56
